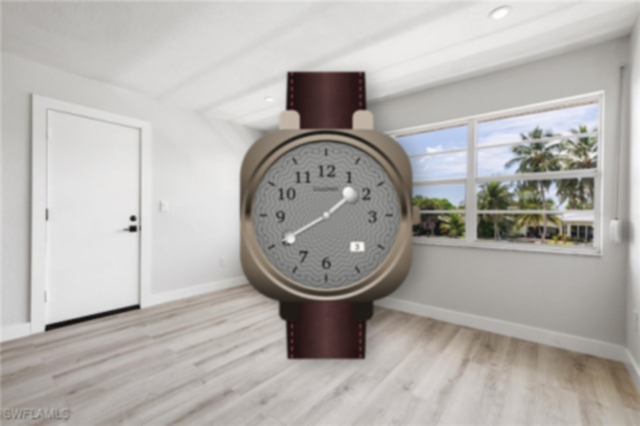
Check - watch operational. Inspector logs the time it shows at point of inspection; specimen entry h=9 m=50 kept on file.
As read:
h=1 m=40
